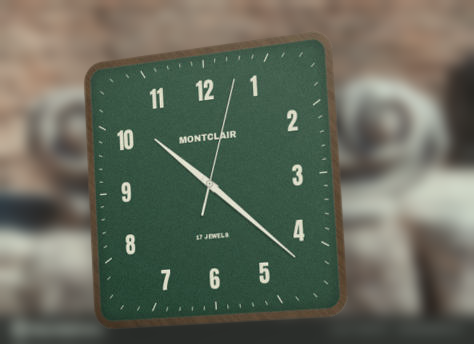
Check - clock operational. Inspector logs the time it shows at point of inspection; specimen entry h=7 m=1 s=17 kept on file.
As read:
h=10 m=22 s=3
